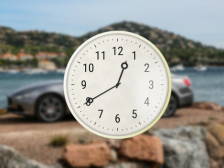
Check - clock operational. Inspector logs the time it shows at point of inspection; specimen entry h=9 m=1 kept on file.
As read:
h=12 m=40
